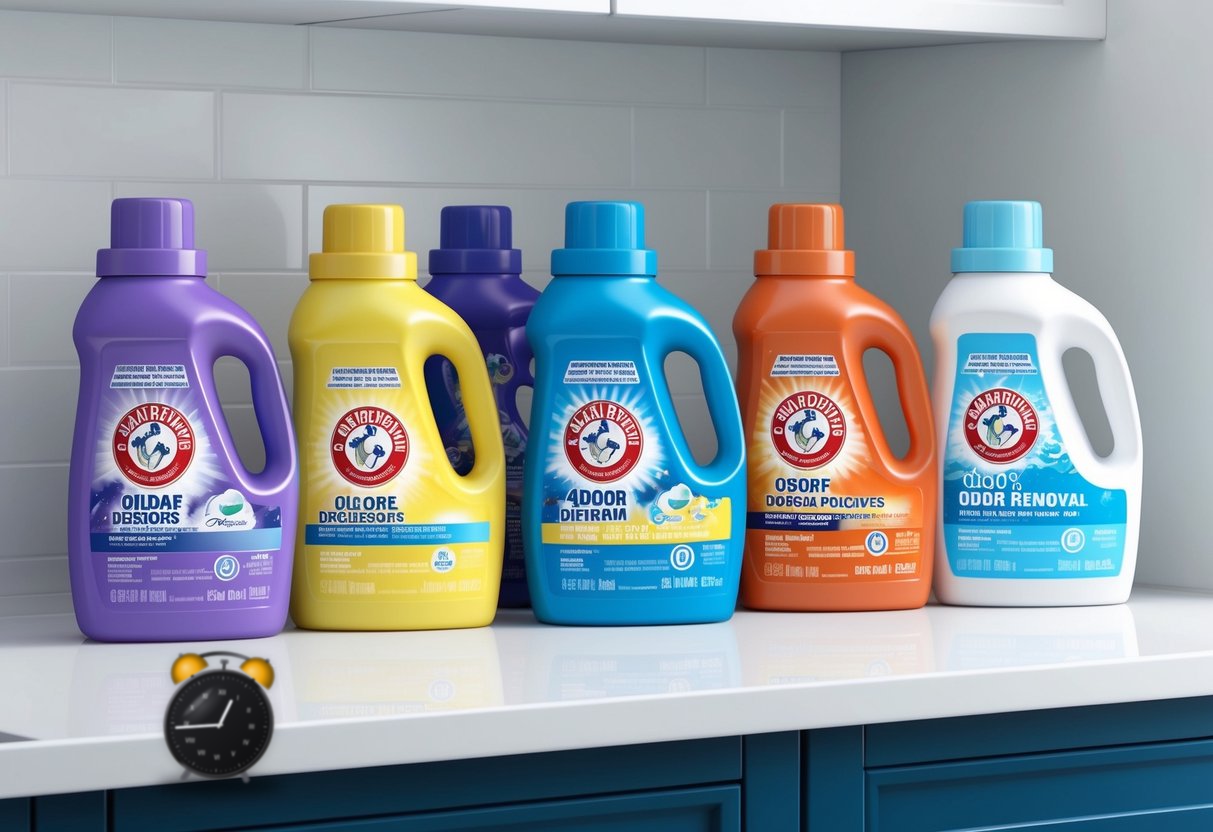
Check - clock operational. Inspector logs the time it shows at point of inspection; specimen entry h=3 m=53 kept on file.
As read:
h=12 m=44
